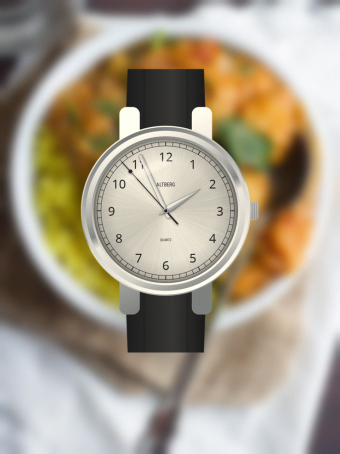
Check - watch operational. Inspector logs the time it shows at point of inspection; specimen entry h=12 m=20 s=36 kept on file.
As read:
h=1 m=55 s=53
